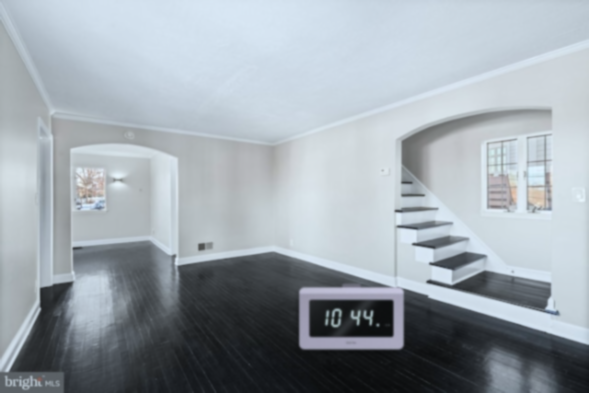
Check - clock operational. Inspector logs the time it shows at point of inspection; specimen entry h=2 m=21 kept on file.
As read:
h=10 m=44
